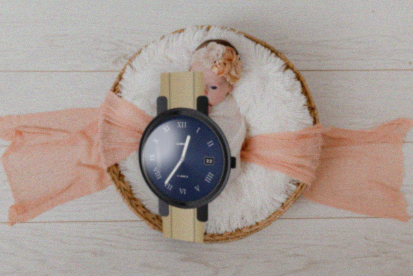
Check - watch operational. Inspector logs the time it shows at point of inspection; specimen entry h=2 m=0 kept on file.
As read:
h=12 m=36
